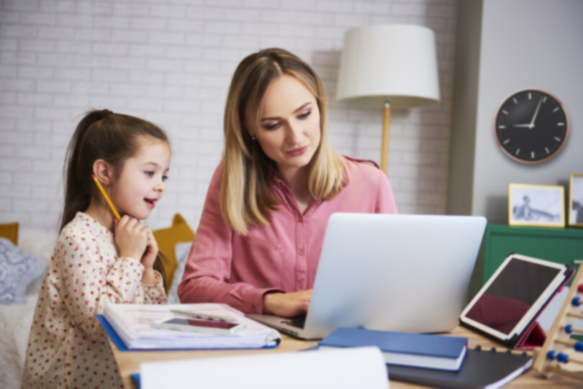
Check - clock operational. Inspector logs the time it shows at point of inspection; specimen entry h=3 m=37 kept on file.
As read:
h=9 m=4
